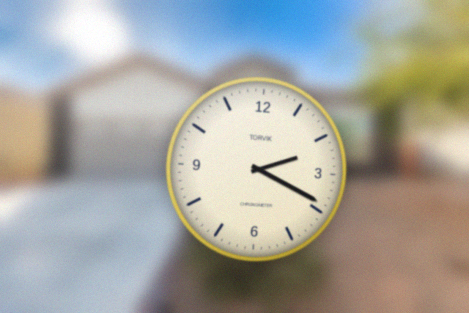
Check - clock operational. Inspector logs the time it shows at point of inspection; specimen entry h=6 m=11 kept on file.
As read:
h=2 m=19
